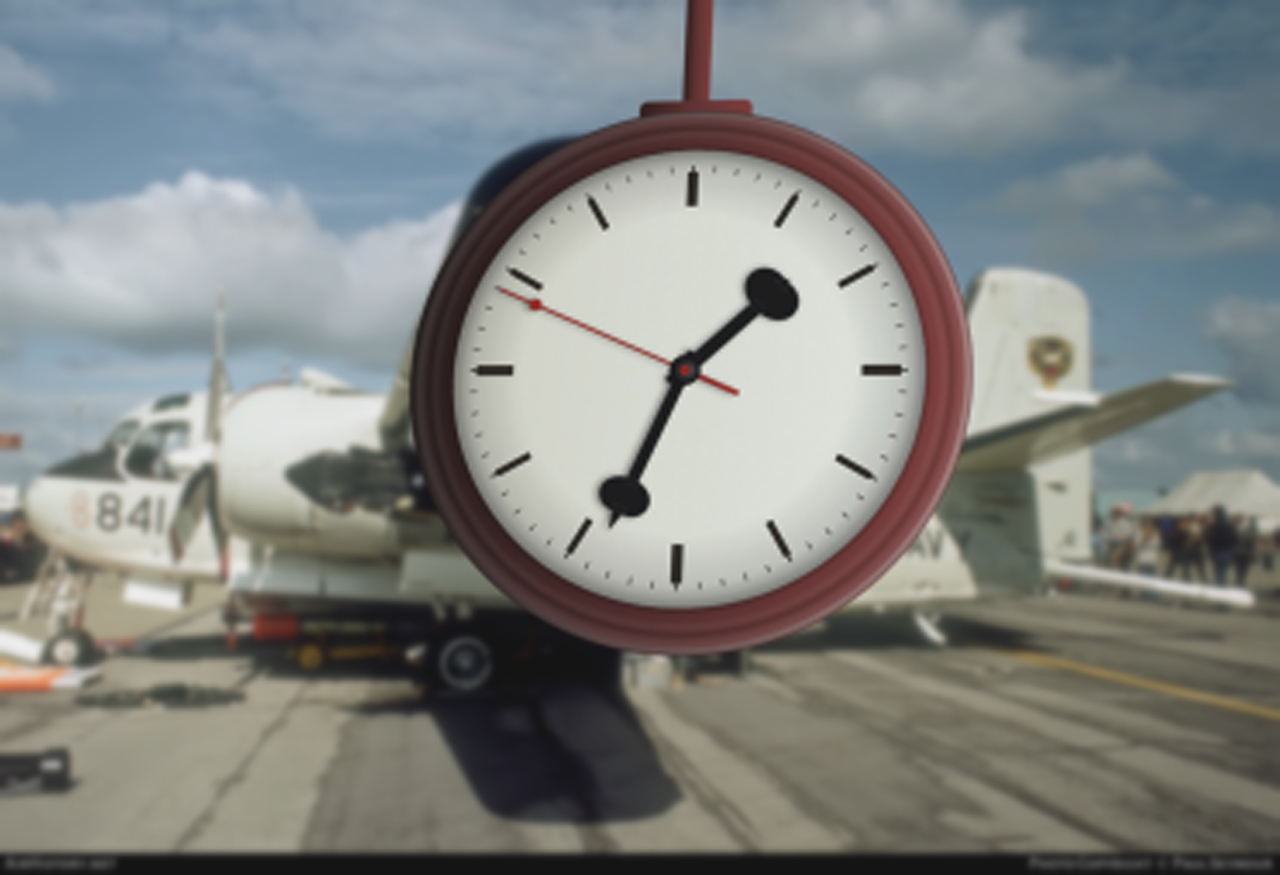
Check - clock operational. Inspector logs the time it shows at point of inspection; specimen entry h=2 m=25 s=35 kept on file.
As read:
h=1 m=33 s=49
